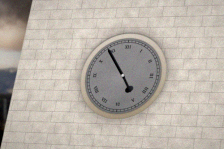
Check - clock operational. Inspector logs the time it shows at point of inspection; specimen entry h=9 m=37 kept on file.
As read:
h=4 m=54
